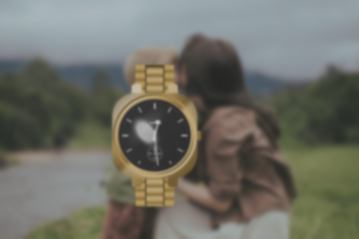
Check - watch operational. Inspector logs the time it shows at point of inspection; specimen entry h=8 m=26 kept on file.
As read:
h=12 m=29
